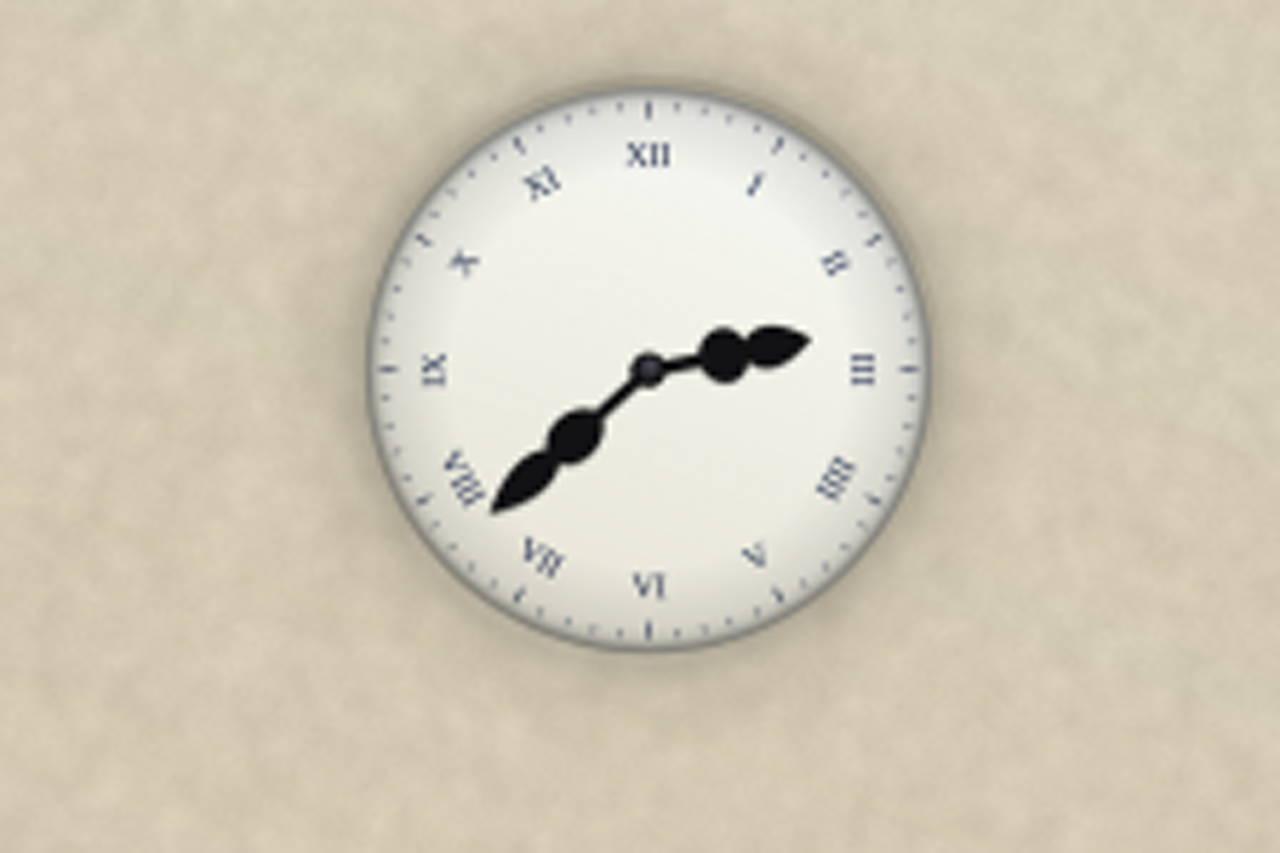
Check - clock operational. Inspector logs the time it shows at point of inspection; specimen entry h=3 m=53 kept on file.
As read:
h=2 m=38
